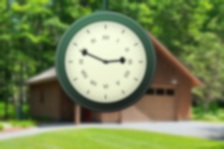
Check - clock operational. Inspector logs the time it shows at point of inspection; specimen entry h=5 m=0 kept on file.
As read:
h=2 m=49
